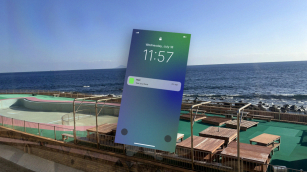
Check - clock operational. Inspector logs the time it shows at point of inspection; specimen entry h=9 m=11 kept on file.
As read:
h=11 m=57
